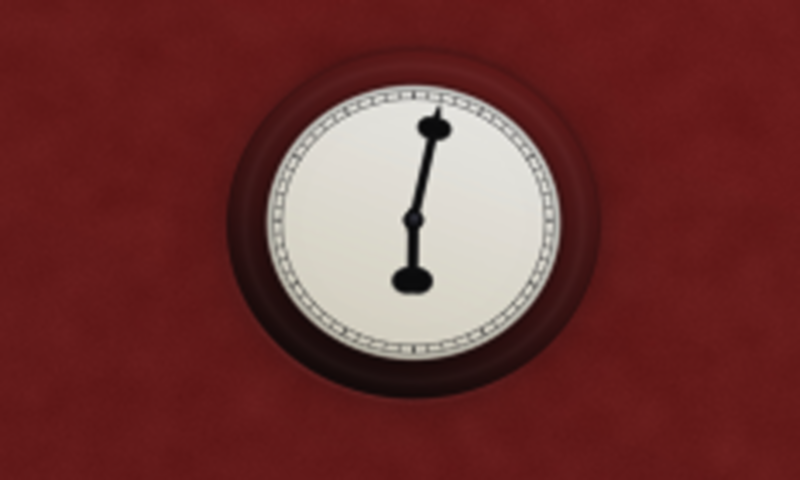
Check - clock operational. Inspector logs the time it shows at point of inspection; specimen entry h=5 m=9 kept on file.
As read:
h=6 m=2
